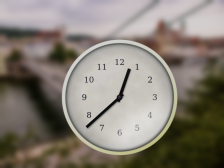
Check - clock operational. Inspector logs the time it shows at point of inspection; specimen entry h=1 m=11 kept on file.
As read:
h=12 m=38
